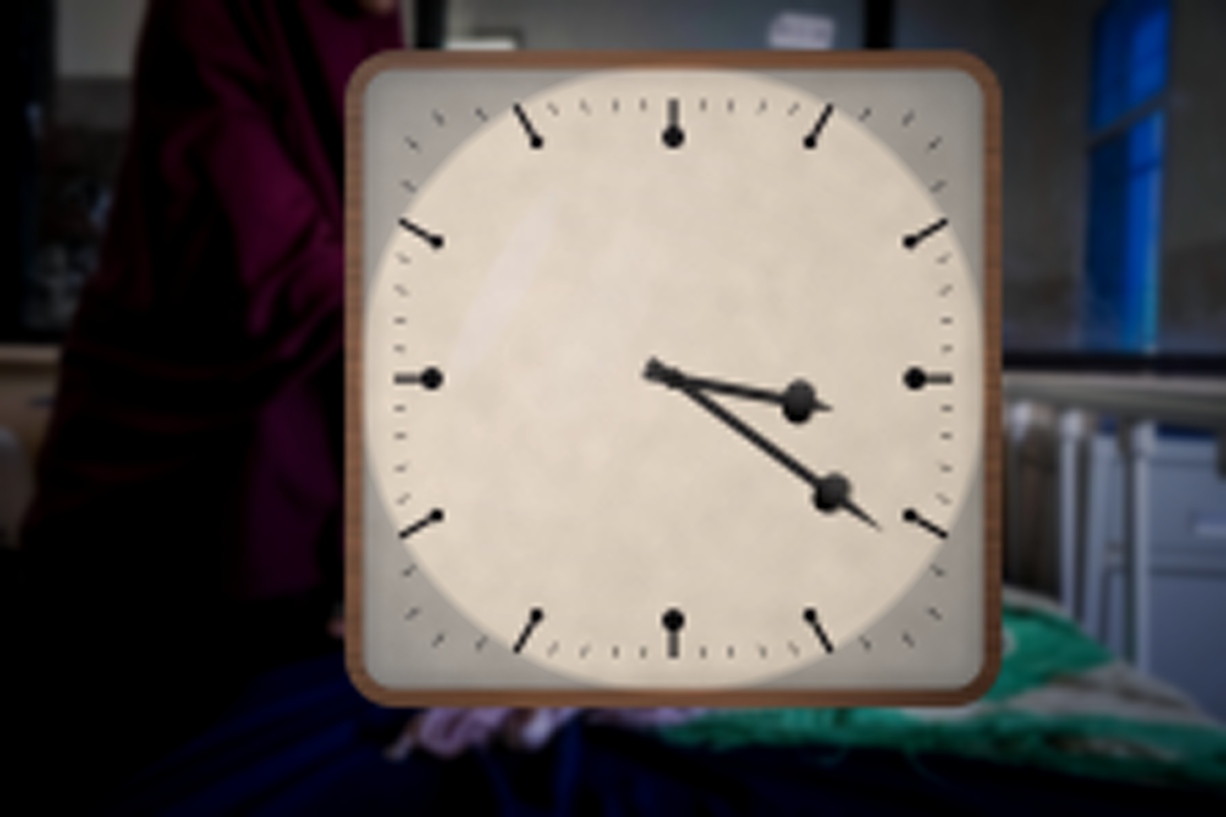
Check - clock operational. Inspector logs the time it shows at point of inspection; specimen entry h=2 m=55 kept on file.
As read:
h=3 m=21
